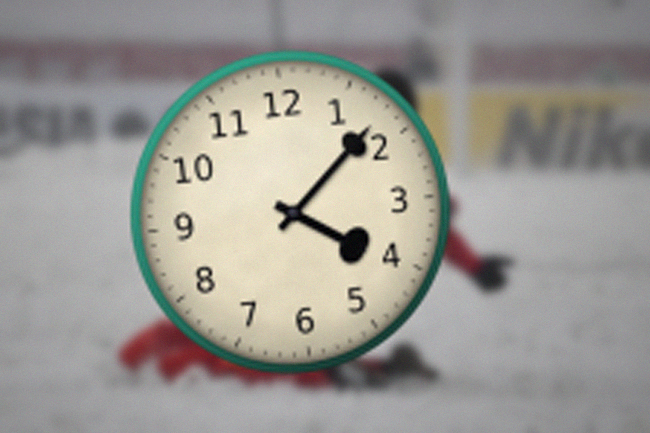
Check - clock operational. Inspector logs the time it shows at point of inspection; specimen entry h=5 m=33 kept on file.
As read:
h=4 m=8
